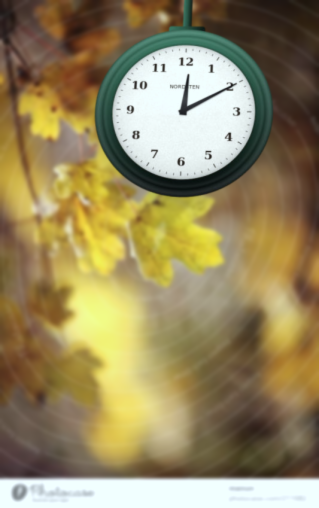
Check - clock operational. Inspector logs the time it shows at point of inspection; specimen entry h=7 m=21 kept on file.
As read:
h=12 m=10
